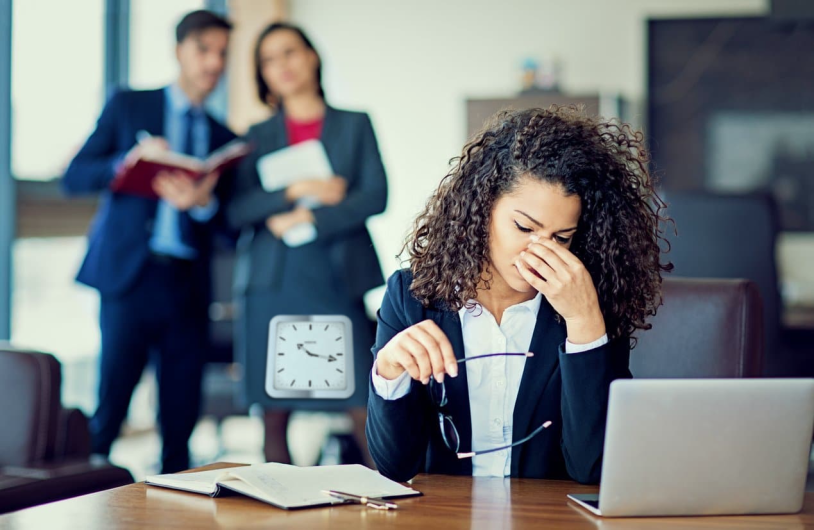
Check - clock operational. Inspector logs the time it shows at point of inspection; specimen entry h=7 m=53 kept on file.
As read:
h=10 m=17
